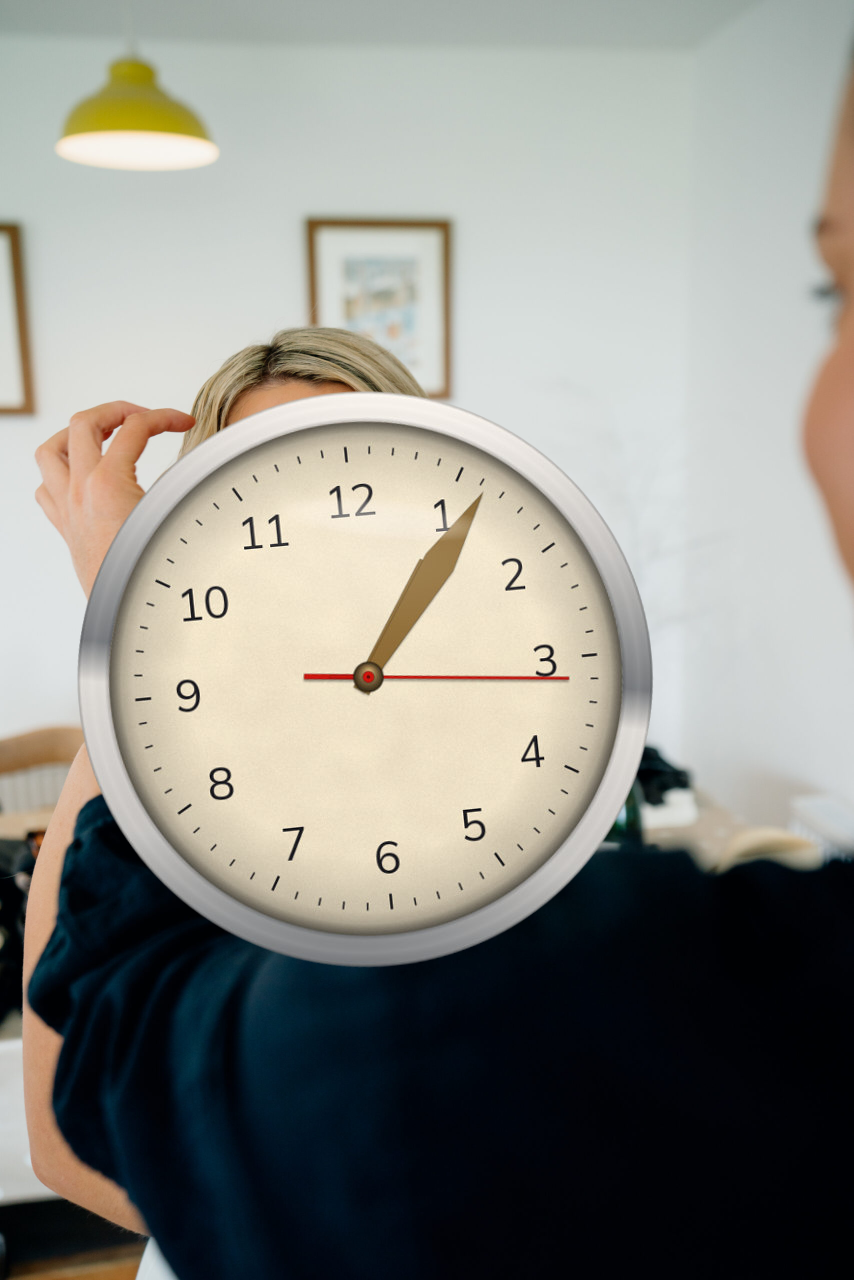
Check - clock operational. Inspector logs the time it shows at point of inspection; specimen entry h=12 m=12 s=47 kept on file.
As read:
h=1 m=6 s=16
